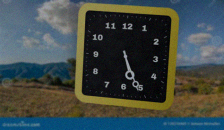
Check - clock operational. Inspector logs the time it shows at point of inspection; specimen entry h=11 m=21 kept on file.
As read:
h=5 m=26
